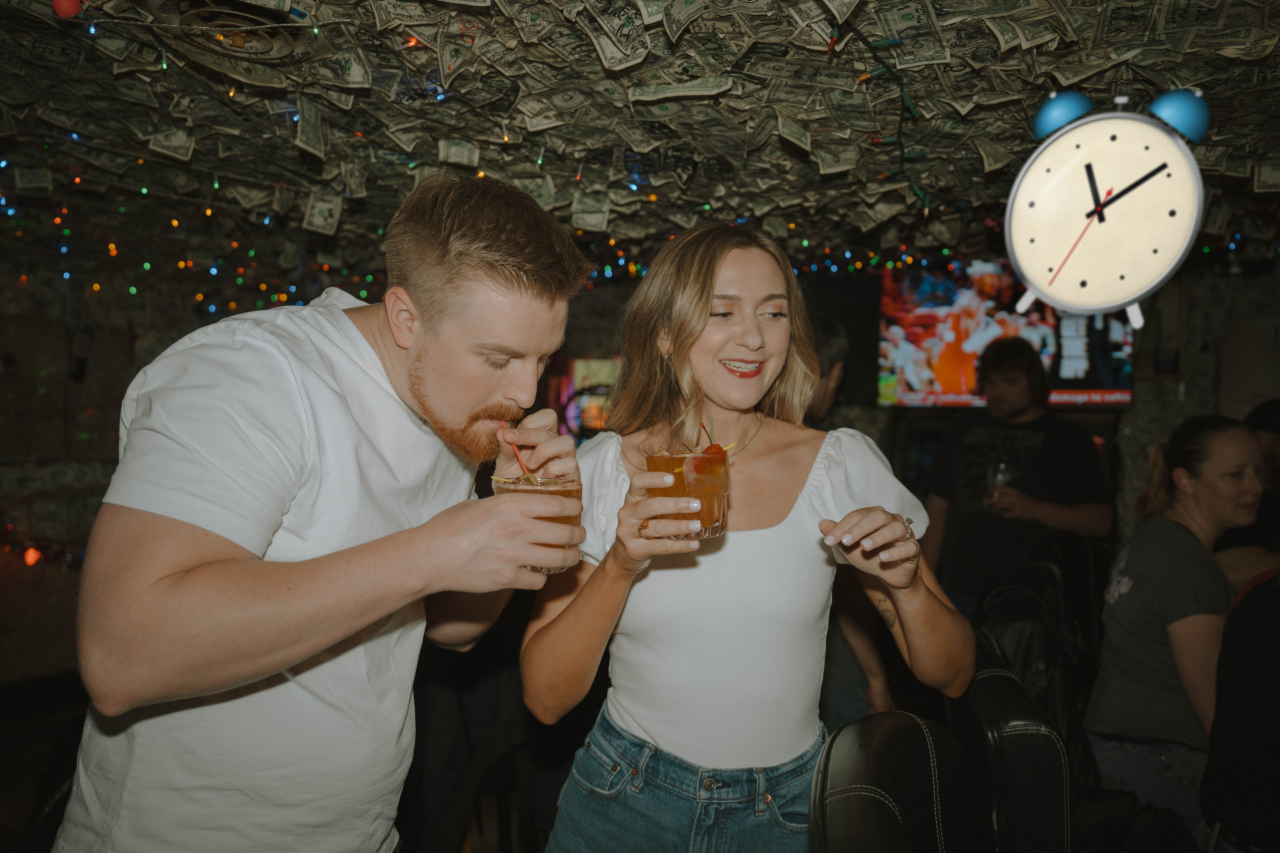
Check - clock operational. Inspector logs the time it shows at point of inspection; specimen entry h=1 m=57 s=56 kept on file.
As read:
h=11 m=8 s=34
